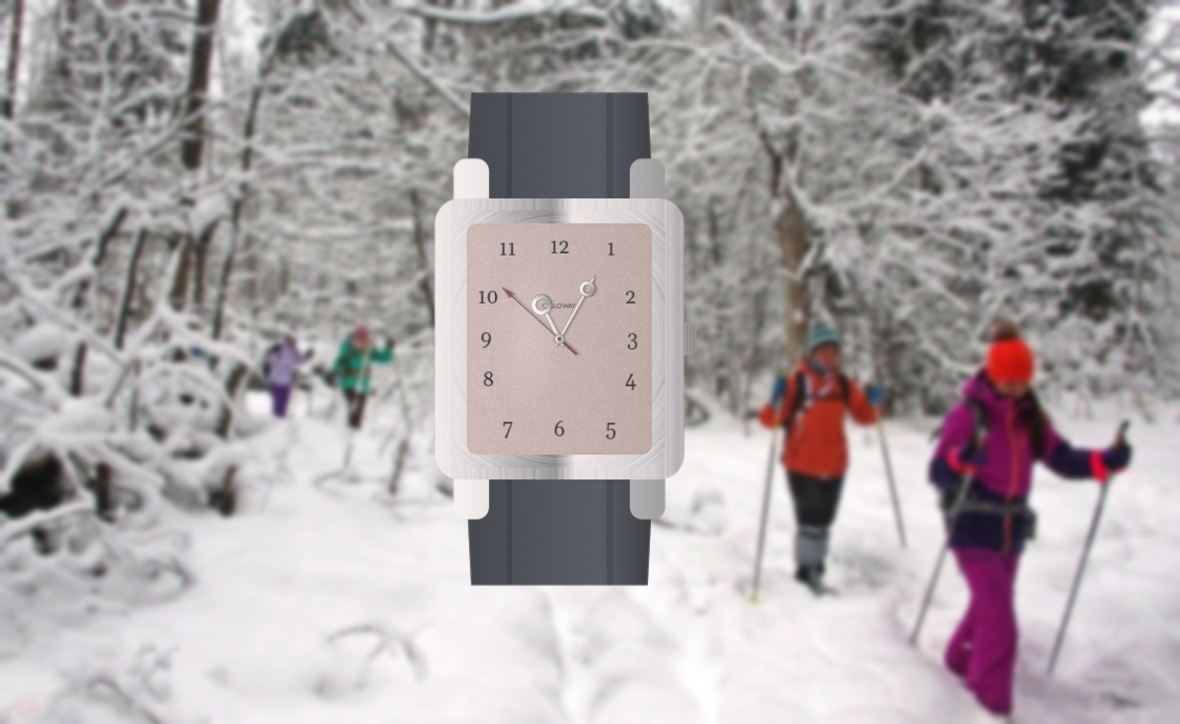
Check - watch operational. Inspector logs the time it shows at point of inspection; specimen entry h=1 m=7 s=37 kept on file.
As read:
h=11 m=4 s=52
